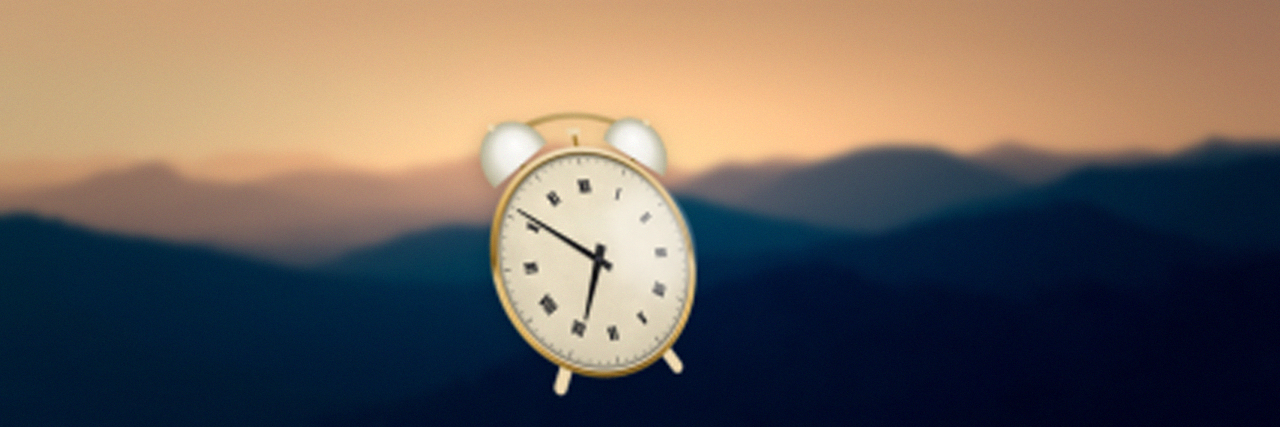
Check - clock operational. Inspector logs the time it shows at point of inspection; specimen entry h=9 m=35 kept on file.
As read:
h=6 m=51
